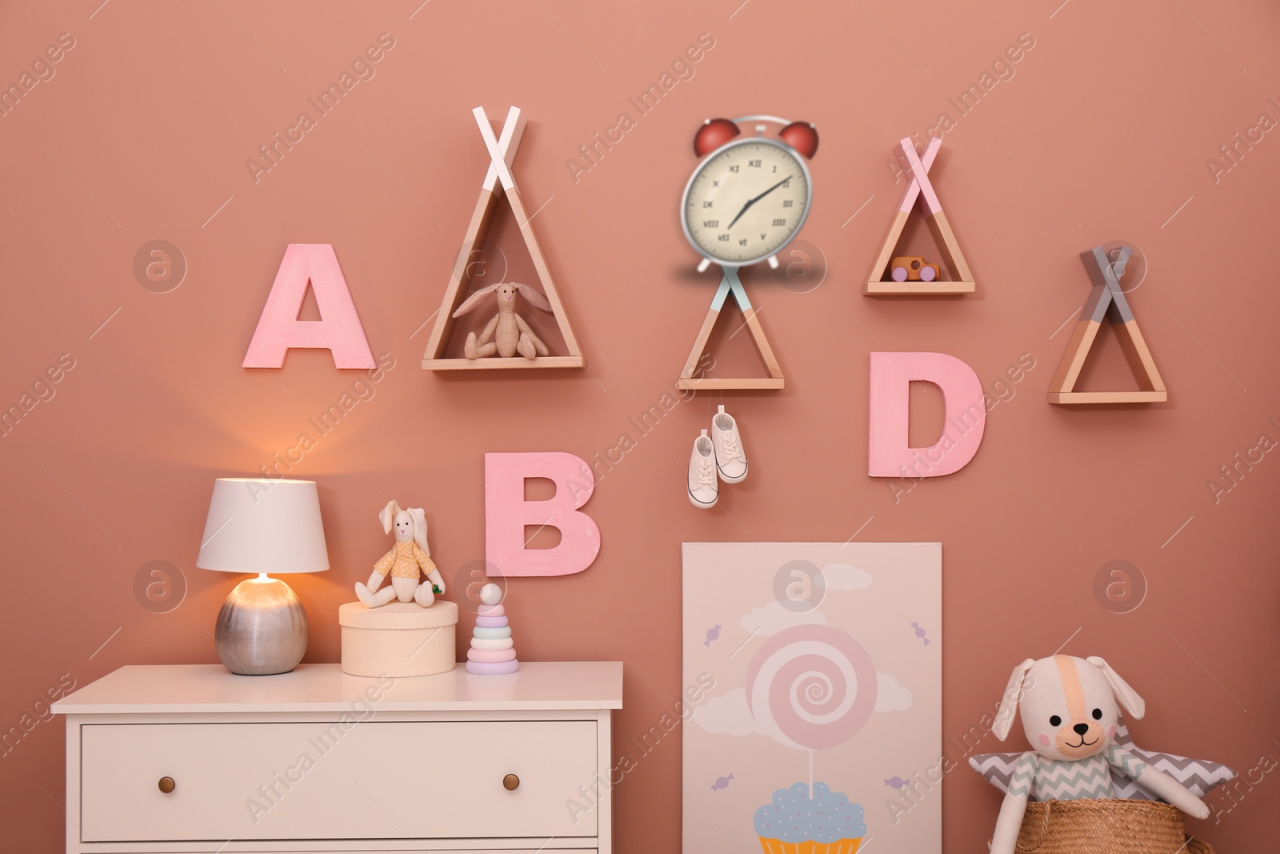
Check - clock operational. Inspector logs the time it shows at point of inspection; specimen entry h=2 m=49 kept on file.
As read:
h=7 m=9
